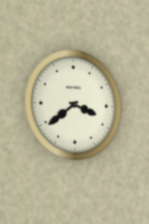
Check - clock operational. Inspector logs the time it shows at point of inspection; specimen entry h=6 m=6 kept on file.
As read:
h=3 m=39
